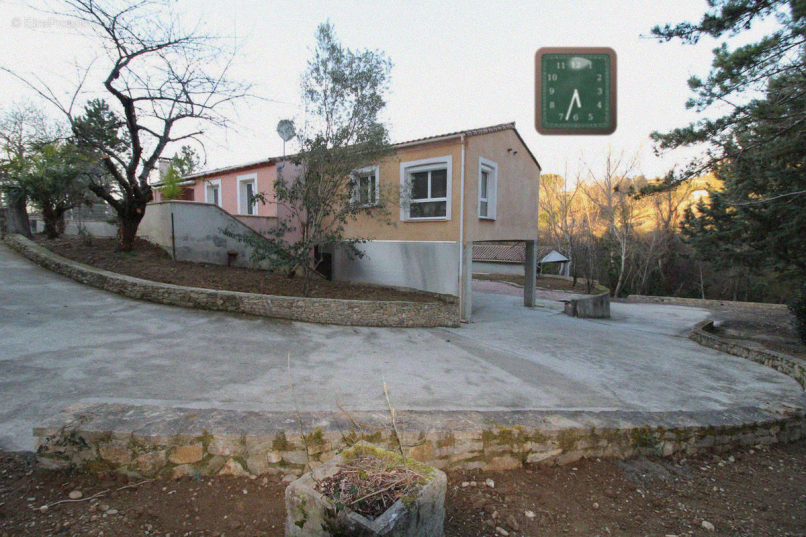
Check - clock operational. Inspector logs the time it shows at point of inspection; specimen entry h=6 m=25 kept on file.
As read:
h=5 m=33
